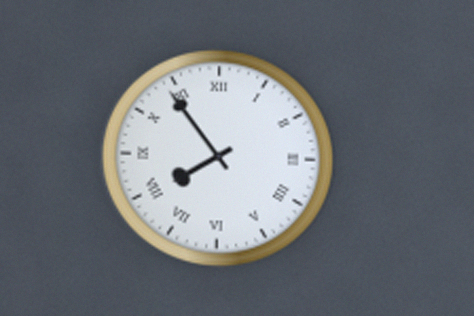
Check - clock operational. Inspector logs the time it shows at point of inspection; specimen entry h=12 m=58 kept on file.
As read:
h=7 m=54
